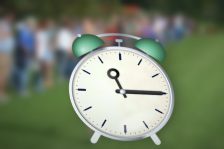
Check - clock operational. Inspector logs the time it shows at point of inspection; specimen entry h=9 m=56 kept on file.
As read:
h=11 m=15
